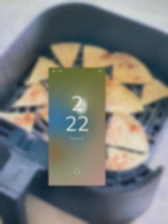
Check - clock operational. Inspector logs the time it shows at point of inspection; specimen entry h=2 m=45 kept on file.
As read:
h=2 m=22
